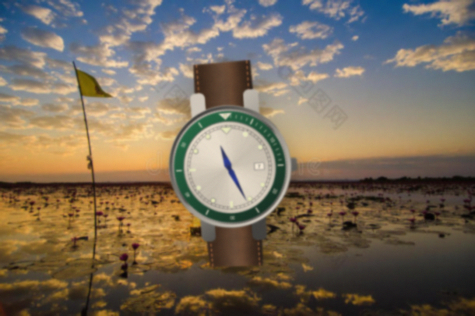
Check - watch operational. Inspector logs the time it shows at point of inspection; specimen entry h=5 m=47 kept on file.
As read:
h=11 m=26
